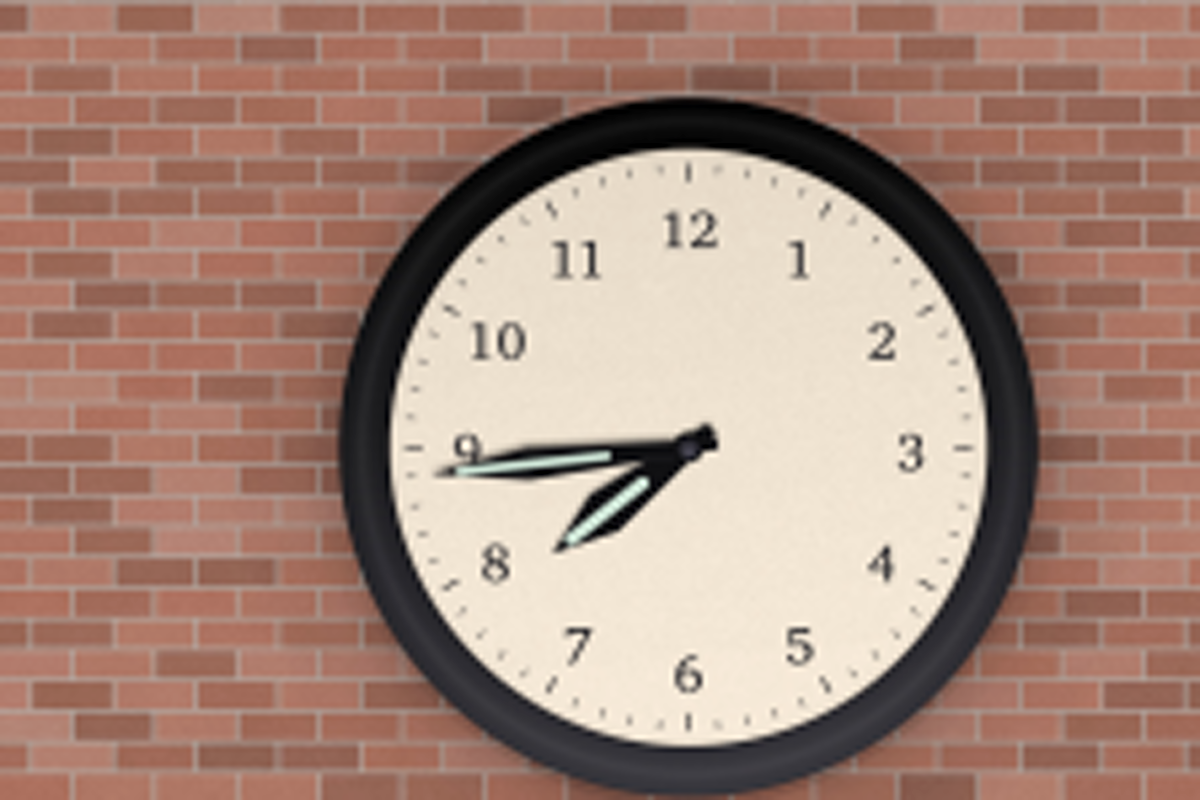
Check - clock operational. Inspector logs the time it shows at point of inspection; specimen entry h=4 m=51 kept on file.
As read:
h=7 m=44
